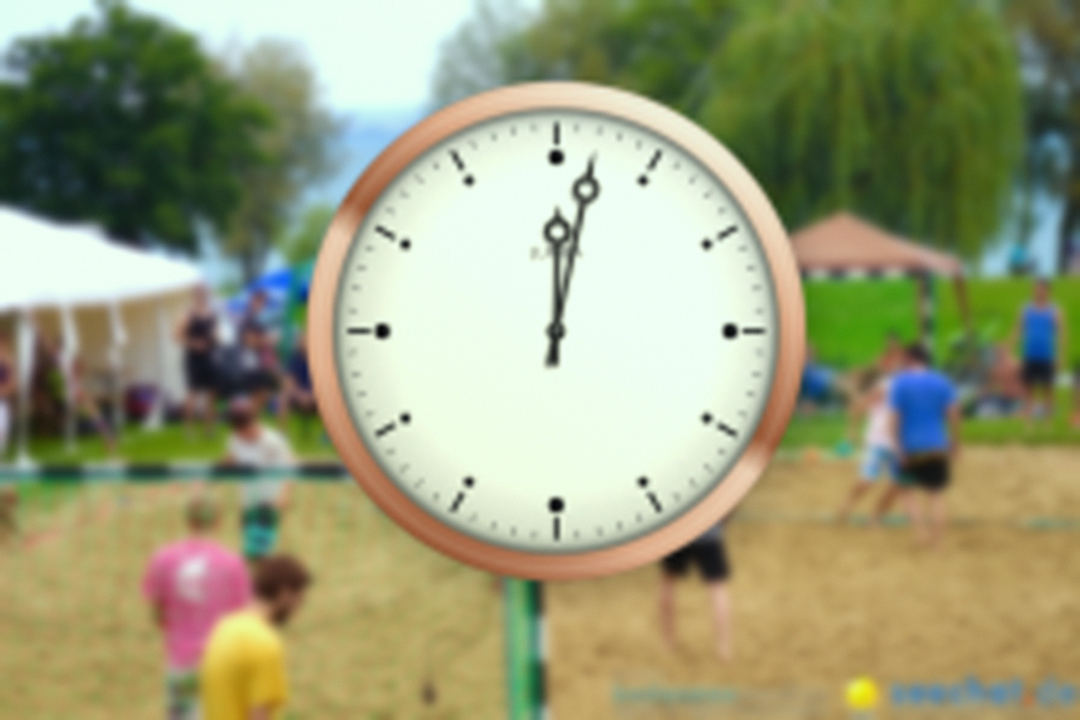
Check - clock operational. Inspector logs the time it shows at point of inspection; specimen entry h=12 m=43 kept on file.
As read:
h=12 m=2
